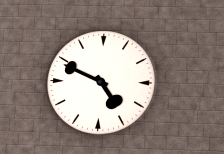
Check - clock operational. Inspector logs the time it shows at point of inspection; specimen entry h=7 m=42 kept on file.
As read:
h=4 m=49
